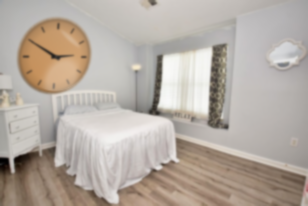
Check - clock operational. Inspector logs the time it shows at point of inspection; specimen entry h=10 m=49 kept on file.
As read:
h=2 m=50
